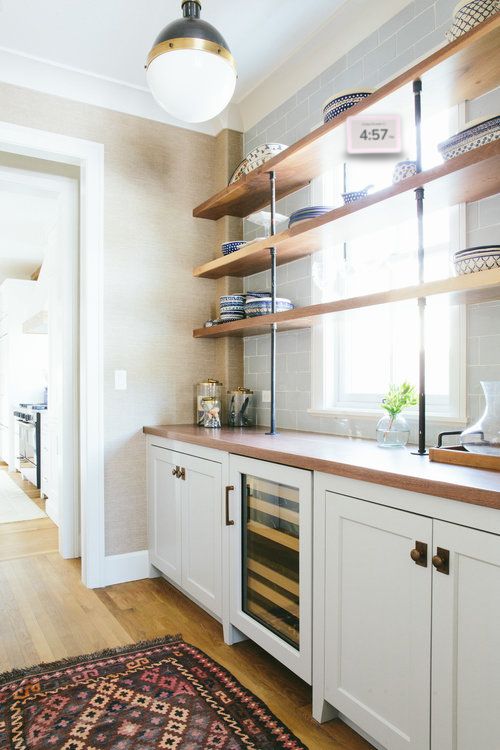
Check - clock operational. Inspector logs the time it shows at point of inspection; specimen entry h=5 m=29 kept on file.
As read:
h=4 m=57
